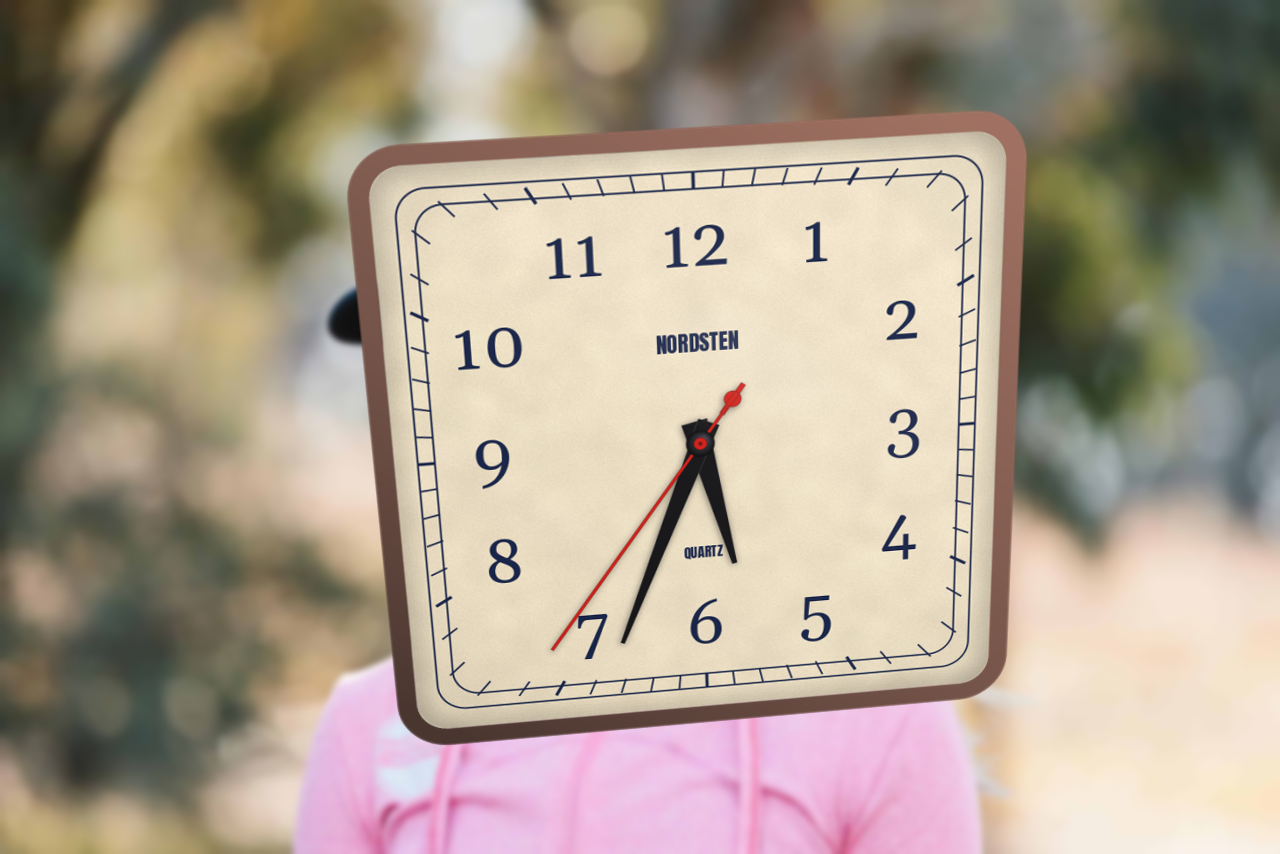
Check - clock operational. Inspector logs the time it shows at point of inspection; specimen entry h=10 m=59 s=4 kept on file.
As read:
h=5 m=33 s=36
